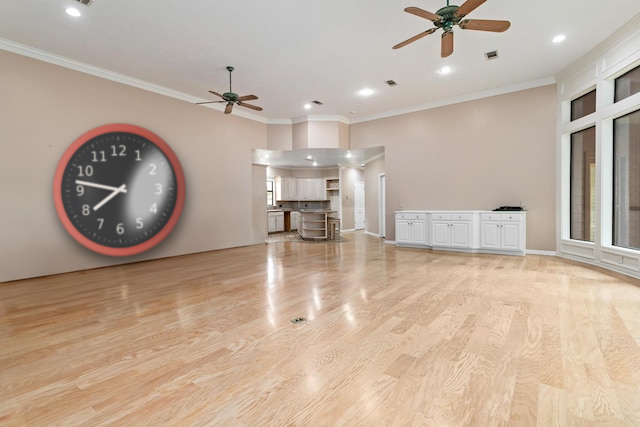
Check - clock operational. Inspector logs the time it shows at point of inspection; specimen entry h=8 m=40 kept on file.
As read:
h=7 m=47
